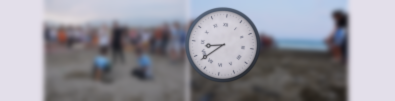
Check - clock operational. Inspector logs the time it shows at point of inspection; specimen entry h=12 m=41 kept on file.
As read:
h=8 m=38
